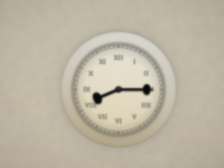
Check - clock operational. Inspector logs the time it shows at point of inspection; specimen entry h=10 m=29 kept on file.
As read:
h=8 m=15
